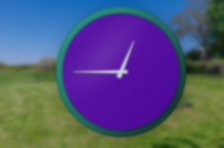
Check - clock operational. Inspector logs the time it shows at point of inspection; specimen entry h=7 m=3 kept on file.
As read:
h=12 m=45
